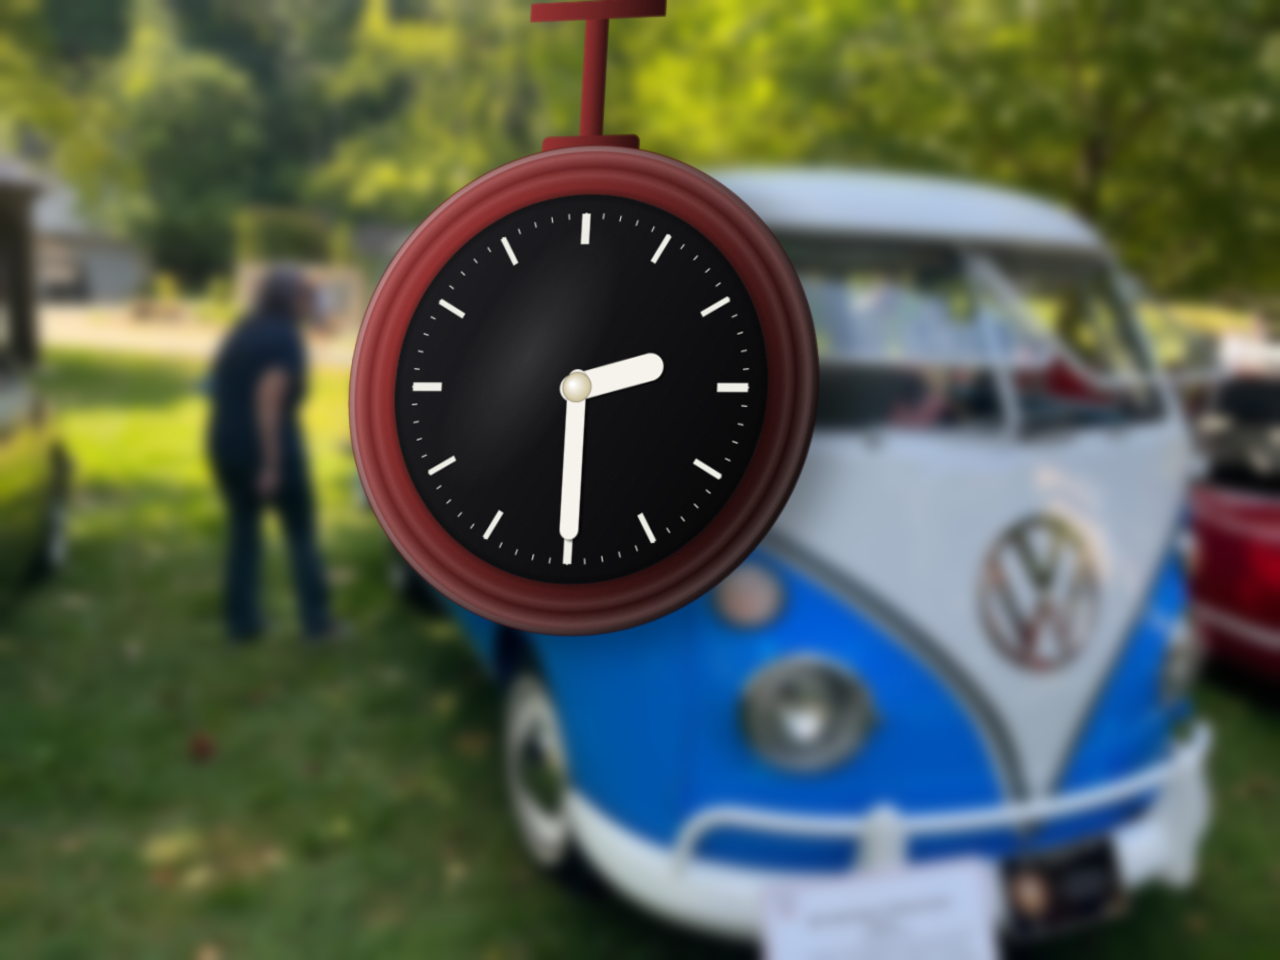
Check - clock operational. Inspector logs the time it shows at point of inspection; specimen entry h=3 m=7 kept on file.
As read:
h=2 m=30
